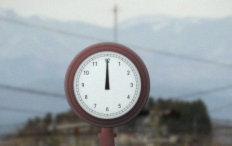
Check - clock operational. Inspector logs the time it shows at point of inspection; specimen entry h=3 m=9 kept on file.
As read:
h=12 m=0
